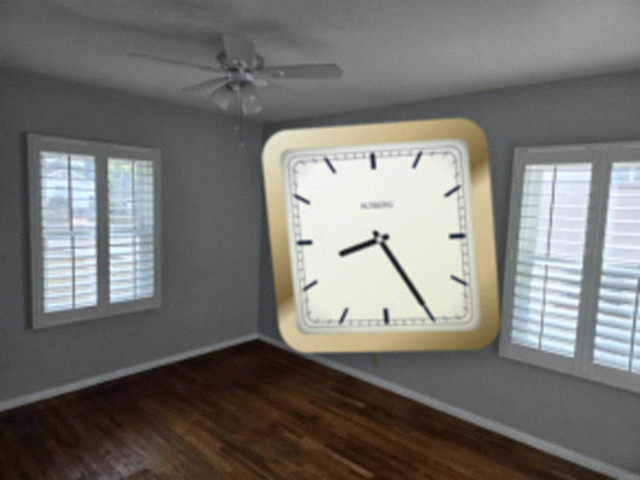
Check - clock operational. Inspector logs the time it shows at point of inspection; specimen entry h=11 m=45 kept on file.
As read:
h=8 m=25
